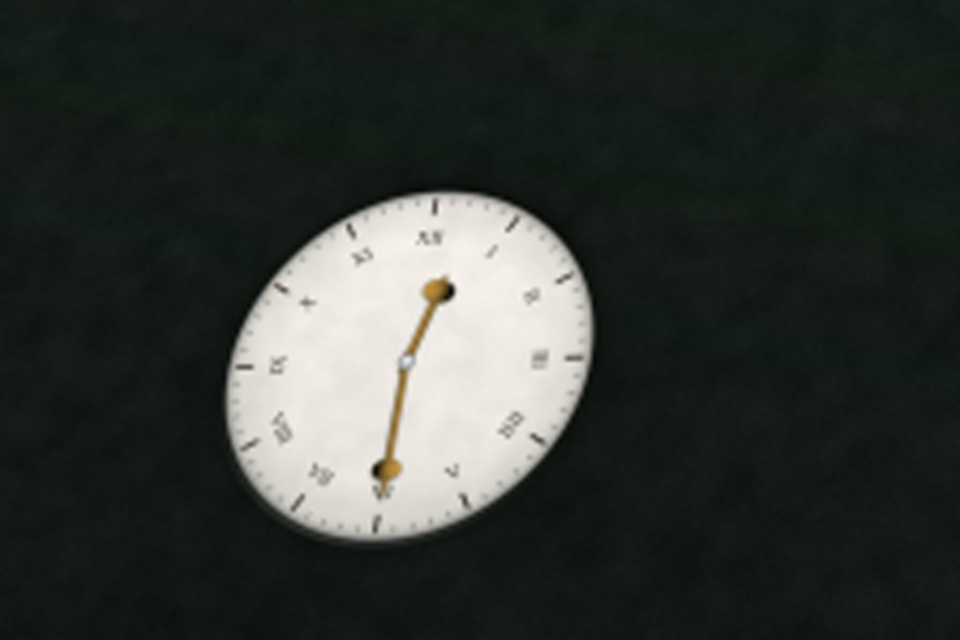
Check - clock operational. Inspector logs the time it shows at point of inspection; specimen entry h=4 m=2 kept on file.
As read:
h=12 m=30
